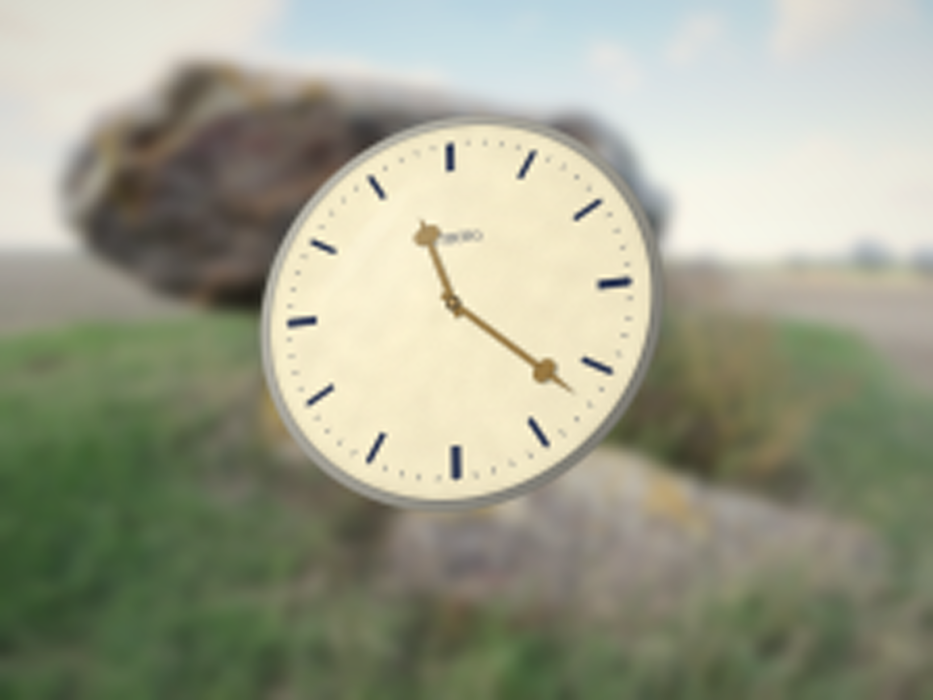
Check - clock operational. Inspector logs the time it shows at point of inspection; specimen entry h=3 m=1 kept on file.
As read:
h=11 m=22
